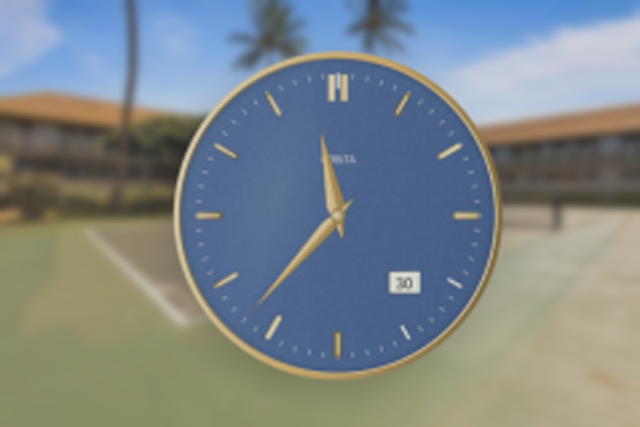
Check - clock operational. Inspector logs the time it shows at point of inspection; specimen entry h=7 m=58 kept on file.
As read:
h=11 m=37
